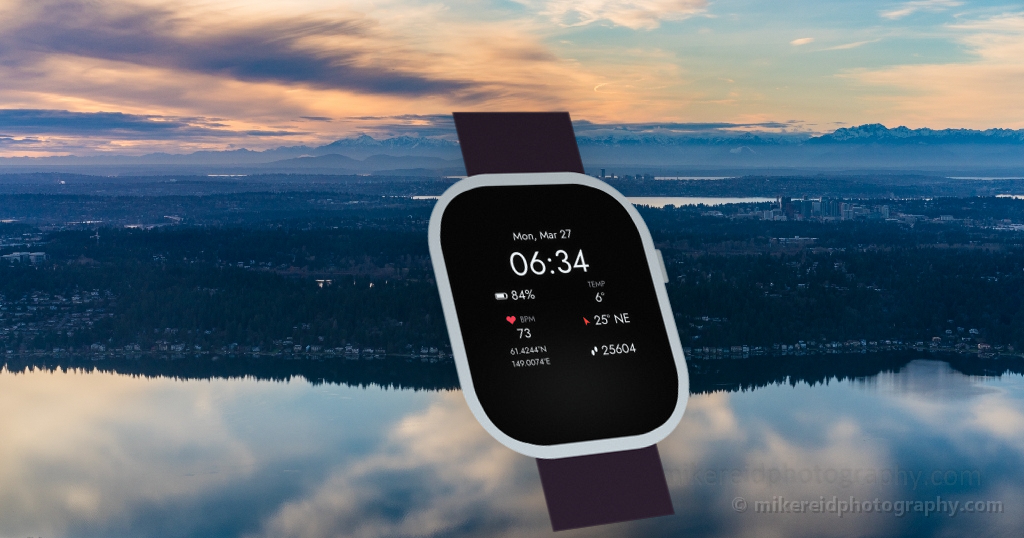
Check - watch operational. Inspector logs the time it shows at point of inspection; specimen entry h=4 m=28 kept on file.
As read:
h=6 m=34
